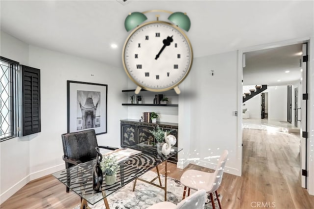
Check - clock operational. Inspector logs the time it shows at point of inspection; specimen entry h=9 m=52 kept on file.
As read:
h=1 m=6
